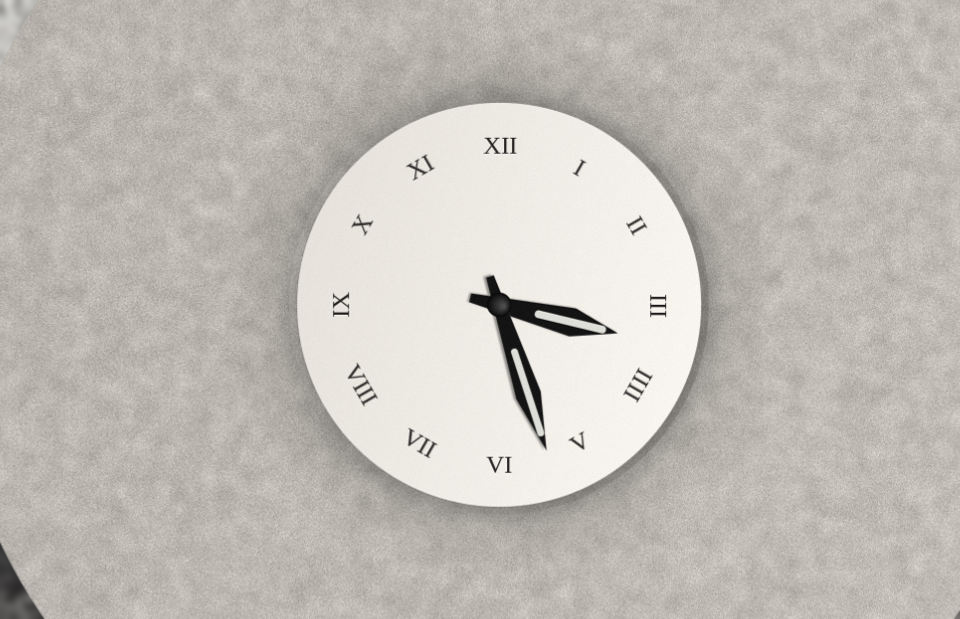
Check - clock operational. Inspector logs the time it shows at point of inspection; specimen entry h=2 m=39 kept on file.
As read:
h=3 m=27
